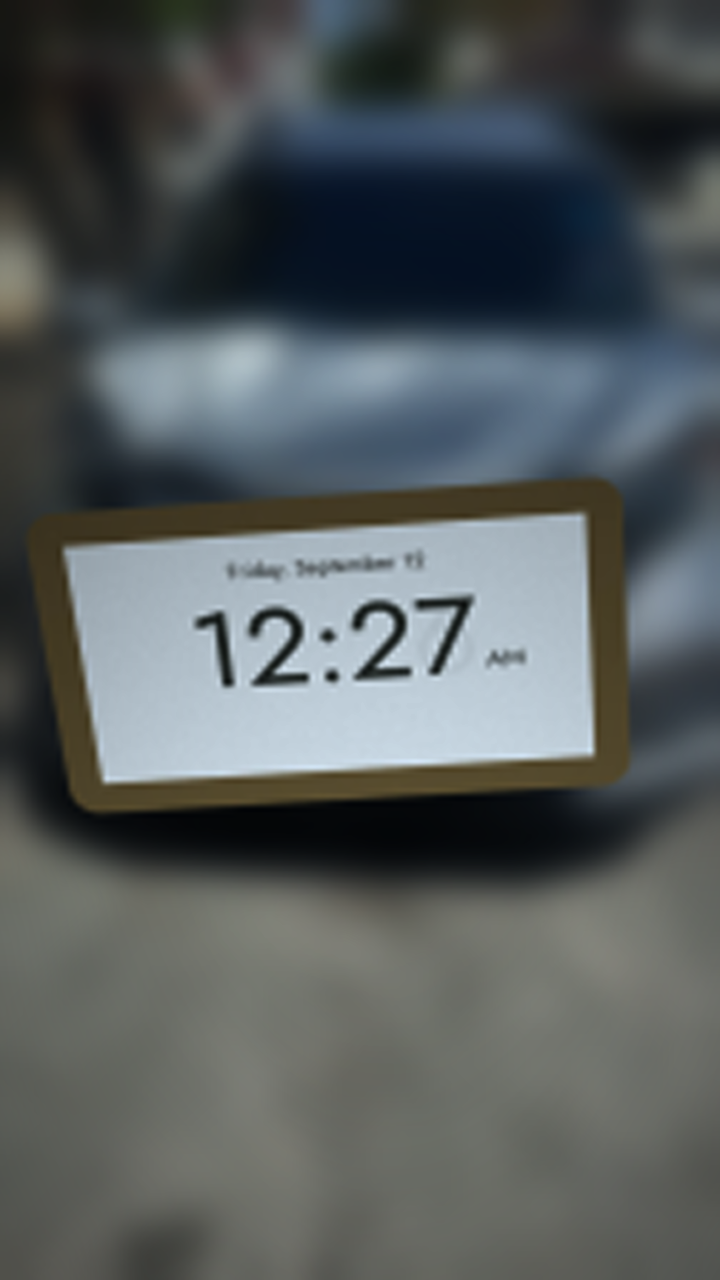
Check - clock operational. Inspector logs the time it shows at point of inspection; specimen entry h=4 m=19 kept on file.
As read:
h=12 m=27
